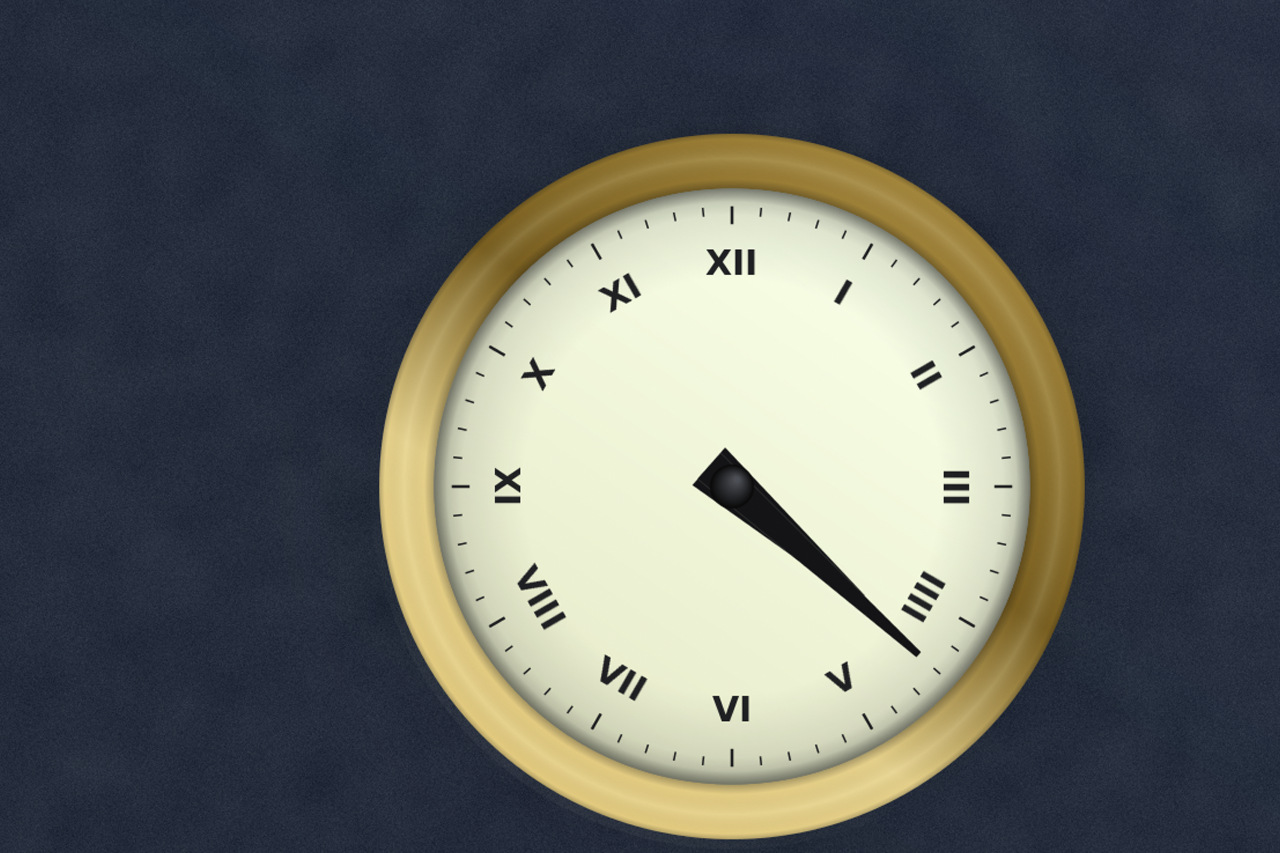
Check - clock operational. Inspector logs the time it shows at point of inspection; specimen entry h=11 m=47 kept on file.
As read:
h=4 m=22
